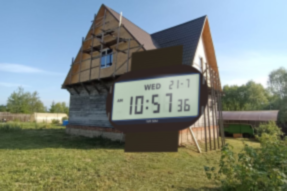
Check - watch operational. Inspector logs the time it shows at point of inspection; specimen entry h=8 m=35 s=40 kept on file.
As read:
h=10 m=57 s=36
